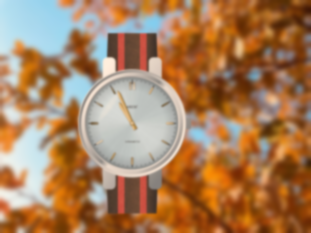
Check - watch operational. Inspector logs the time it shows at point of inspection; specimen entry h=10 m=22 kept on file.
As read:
h=10 m=56
